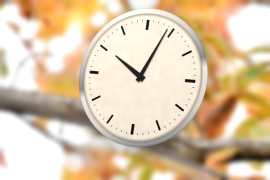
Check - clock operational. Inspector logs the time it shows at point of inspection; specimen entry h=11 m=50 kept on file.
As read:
h=10 m=4
